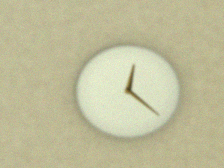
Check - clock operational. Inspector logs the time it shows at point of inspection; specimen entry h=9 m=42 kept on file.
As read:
h=12 m=22
